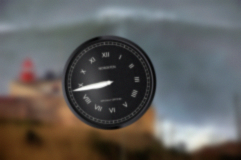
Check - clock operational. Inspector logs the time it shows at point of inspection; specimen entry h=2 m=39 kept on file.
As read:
h=8 m=44
